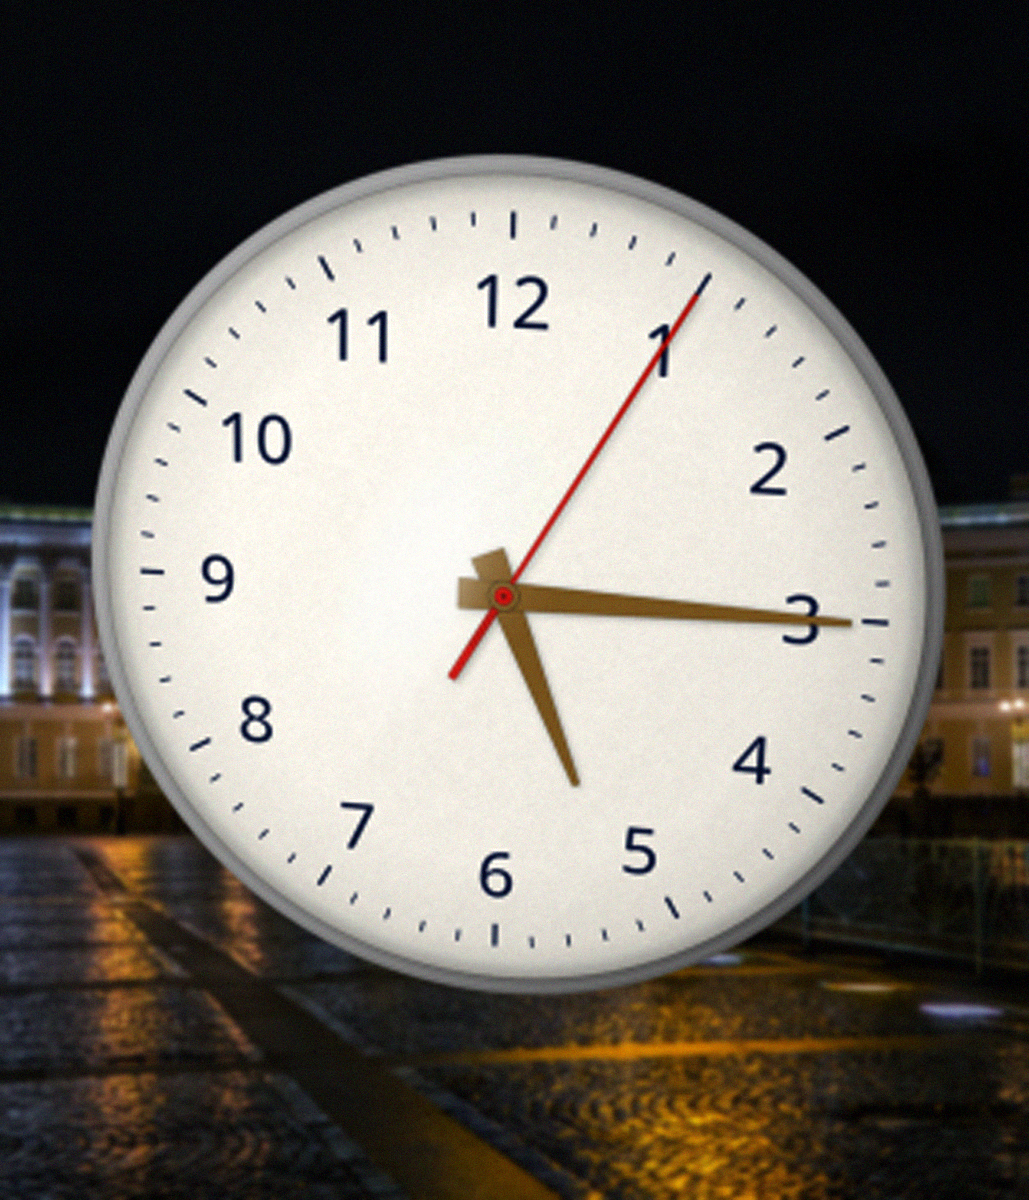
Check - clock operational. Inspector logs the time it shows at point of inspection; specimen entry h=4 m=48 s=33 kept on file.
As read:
h=5 m=15 s=5
